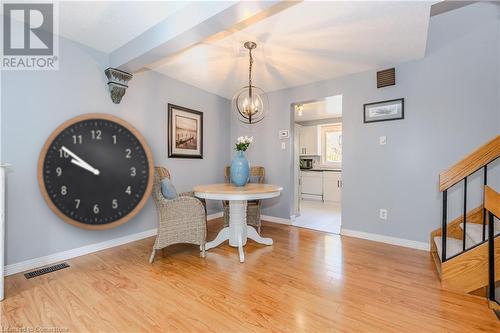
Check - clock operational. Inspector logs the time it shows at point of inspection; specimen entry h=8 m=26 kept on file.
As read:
h=9 m=51
